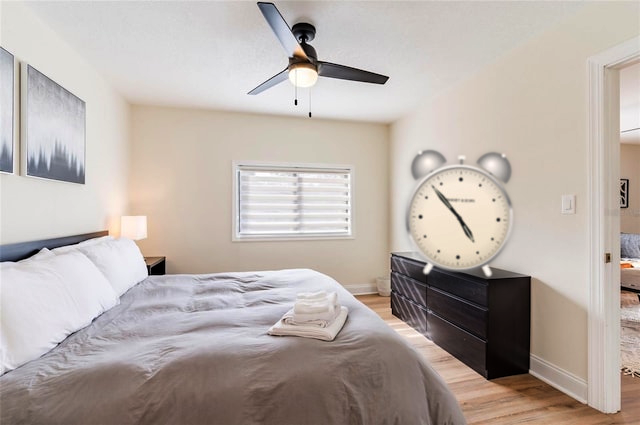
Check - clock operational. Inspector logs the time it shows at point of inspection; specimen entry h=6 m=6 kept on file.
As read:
h=4 m=53
